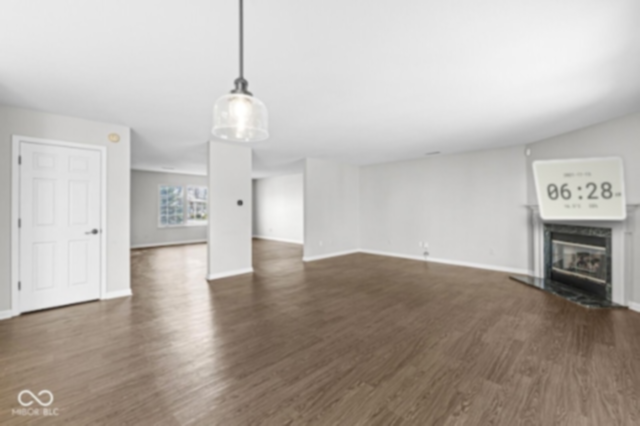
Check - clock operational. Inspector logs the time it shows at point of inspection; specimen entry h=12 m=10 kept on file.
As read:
h=6 m=28
